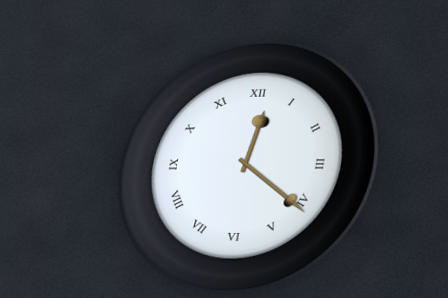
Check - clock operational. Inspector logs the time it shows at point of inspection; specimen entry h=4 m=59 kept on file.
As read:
h=12 m=21
